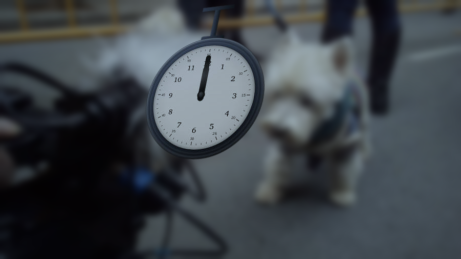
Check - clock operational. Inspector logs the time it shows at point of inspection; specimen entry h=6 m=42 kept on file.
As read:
h=12 m=0
